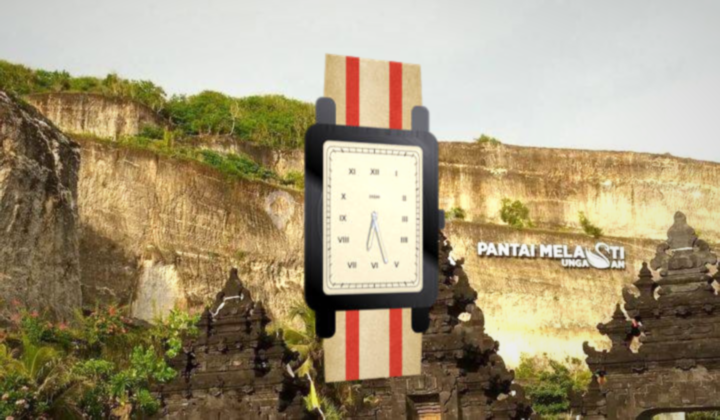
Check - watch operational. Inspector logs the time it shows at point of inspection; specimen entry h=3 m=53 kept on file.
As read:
h=6 m=27
